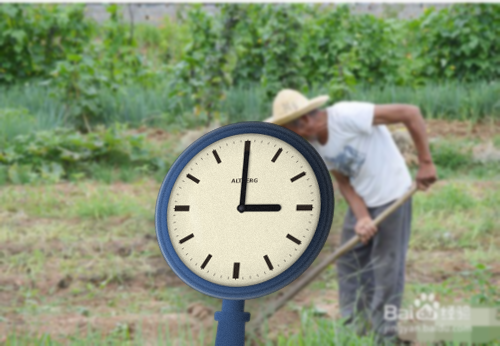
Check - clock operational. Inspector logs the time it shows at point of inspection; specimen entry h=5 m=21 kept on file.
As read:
h=3 m=0
